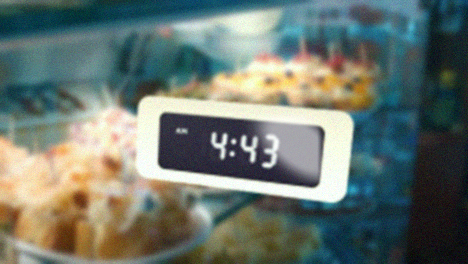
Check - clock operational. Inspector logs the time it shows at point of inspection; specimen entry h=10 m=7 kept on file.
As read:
h=4 m=43
